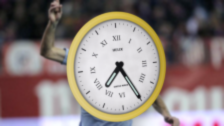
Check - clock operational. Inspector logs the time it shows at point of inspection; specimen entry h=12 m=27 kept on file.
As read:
h=7 m=25
